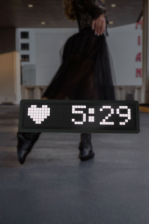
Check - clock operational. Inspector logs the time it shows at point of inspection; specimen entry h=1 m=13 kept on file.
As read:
h=5 m=29
